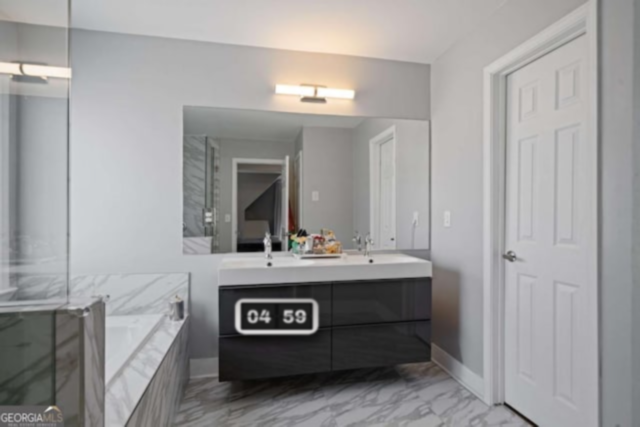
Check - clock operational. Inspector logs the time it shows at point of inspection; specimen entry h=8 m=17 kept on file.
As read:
h=4 m=59
